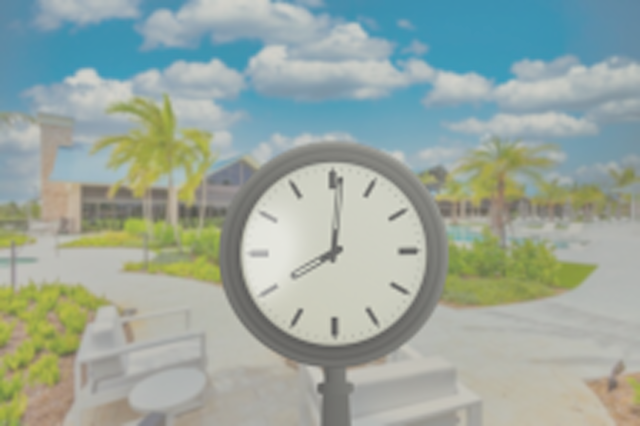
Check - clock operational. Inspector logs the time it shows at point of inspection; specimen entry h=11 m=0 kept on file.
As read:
h=8 m=1
